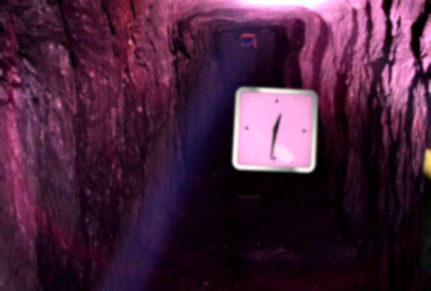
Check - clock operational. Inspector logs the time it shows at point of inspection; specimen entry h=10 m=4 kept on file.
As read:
h=12 m=31
